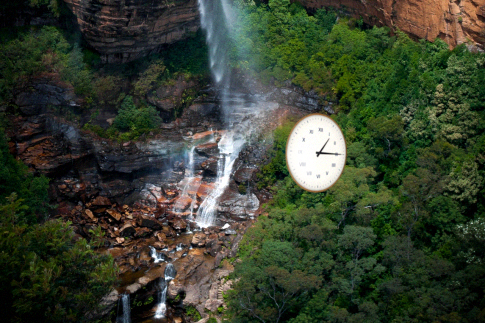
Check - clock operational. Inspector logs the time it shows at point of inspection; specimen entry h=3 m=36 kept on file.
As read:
h=1 m=15
